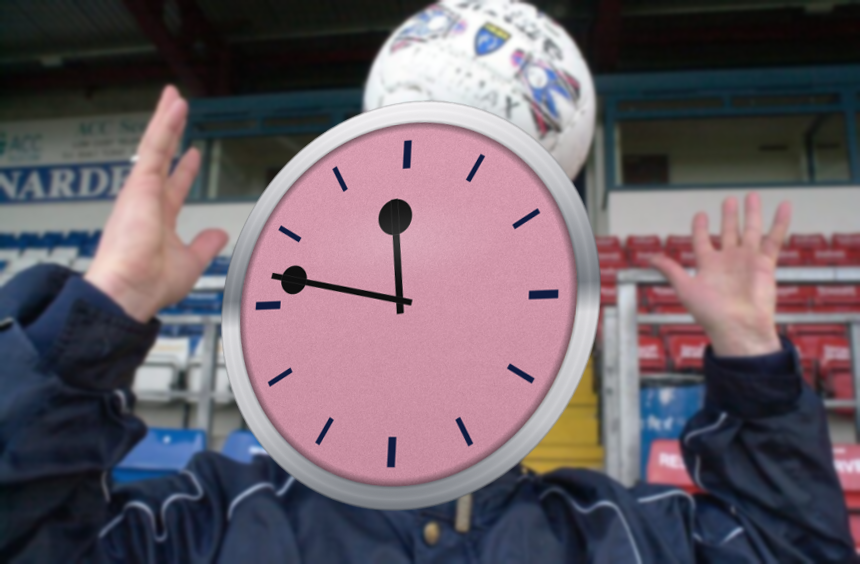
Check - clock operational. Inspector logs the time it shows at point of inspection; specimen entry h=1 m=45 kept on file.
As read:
h=11 m=47
